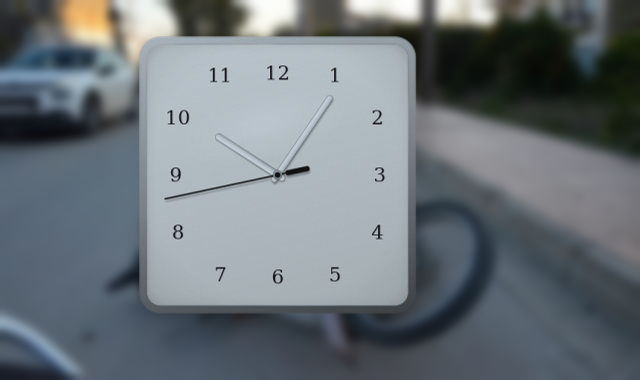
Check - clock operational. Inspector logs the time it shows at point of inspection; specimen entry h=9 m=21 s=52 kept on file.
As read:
h=10 m=5 s=43
